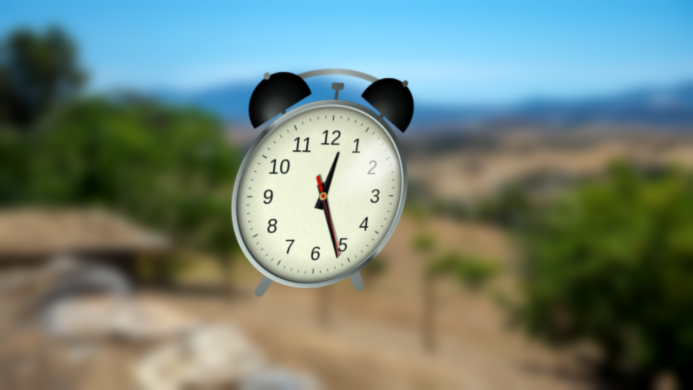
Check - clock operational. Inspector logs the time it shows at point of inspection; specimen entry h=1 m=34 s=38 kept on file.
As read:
h=12 m=26 s=26
